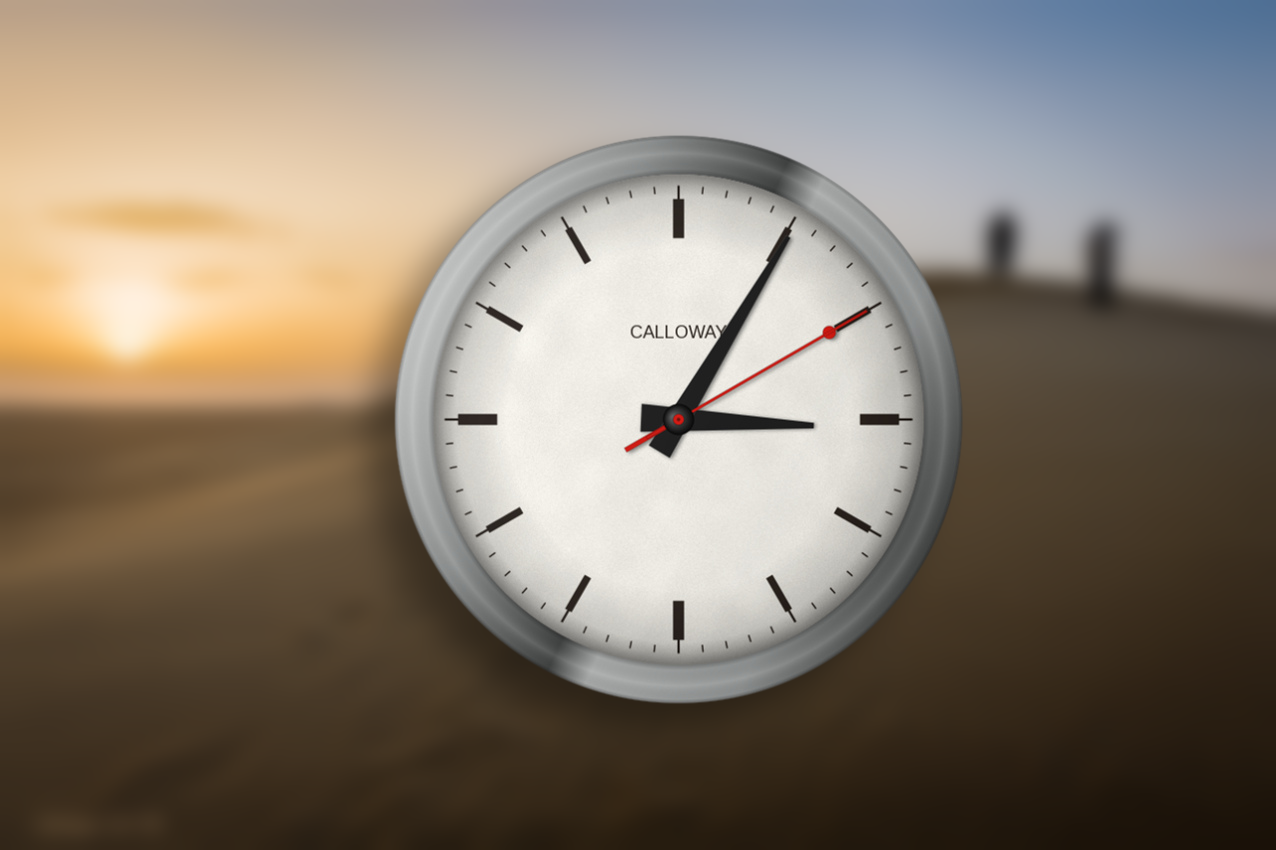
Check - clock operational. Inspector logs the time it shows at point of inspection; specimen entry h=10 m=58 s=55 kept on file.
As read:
h=3 m=5 s=10
